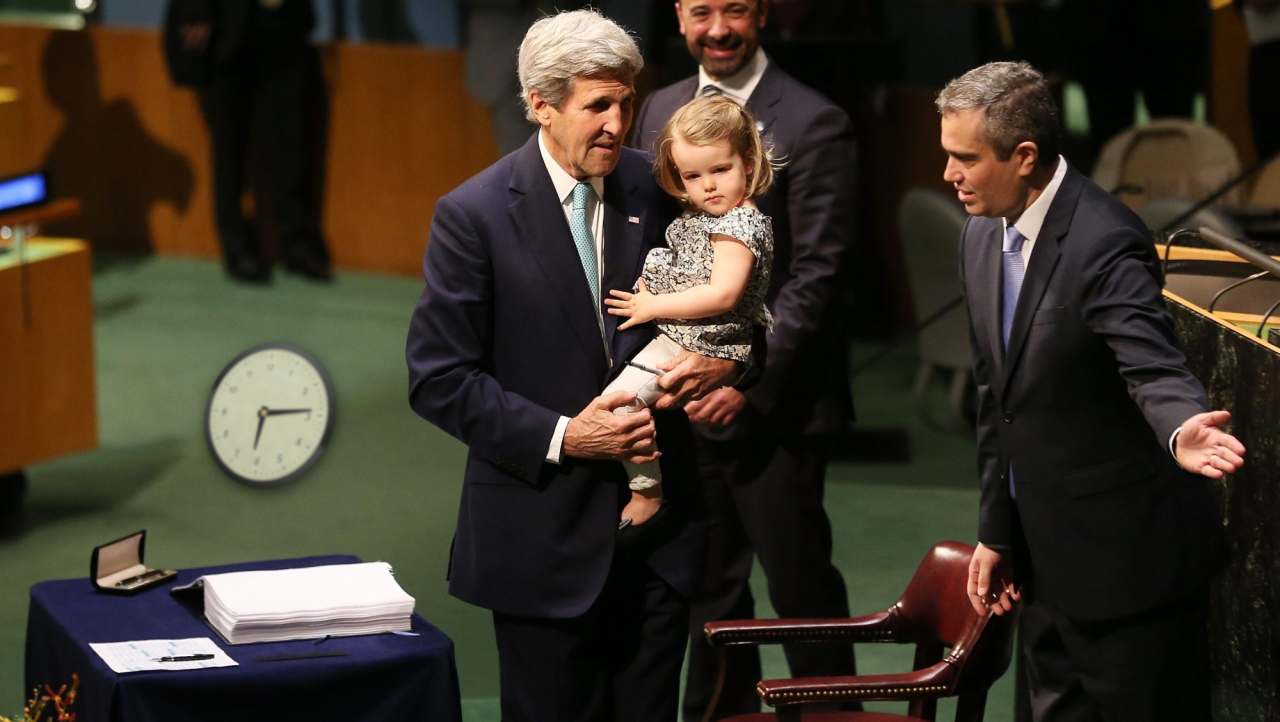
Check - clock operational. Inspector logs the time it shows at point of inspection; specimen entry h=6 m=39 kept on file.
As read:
h=6 m=14
